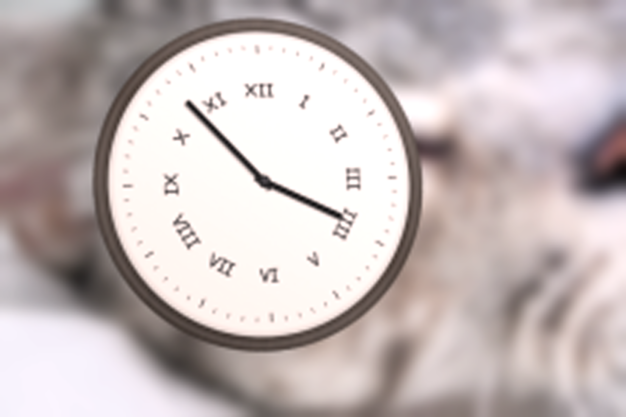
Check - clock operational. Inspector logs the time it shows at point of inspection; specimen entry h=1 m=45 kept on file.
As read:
h=3 m=53
